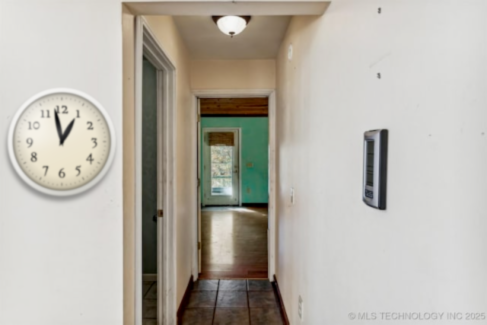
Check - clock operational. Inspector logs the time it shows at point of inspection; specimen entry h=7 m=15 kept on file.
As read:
h=12 m=58
